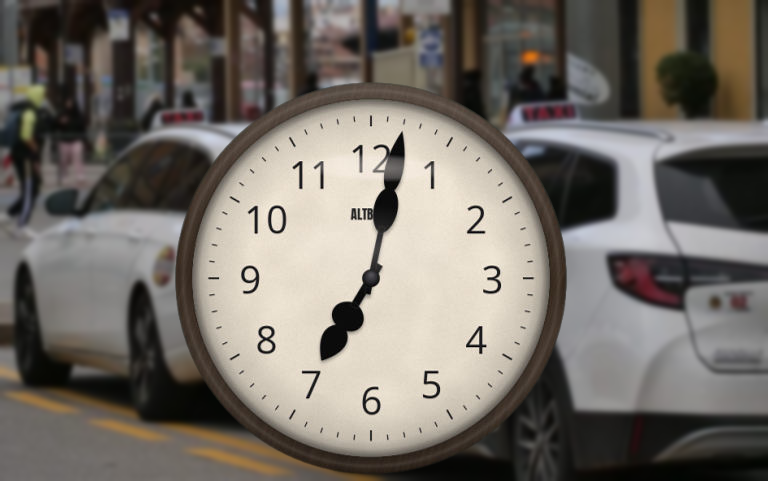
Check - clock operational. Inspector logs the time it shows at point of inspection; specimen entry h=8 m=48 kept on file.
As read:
h=7 m=2
